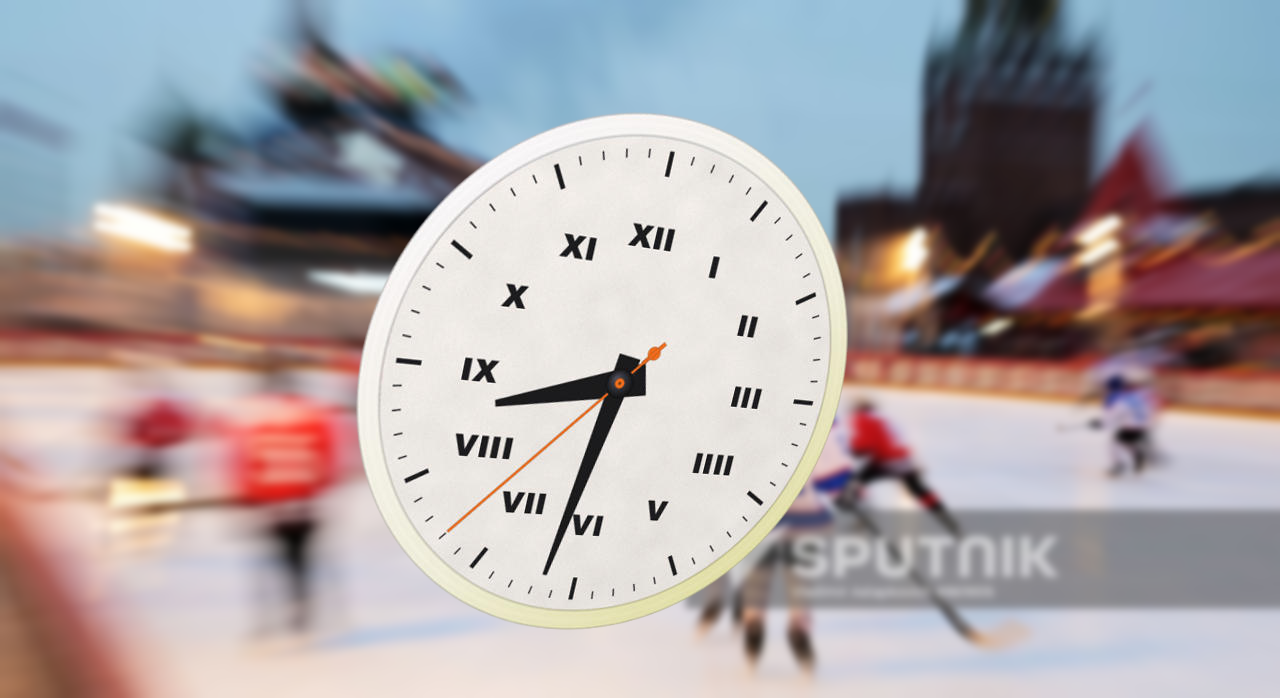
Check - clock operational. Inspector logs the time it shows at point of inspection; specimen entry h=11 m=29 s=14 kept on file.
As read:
h=8 m=31 s=37
